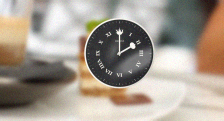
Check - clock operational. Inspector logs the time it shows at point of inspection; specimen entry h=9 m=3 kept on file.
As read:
h=2 m=0
